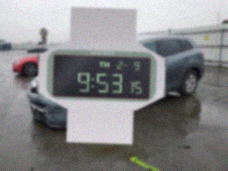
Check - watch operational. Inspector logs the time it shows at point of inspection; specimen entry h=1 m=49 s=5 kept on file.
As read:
h=9 m=53 s=15
